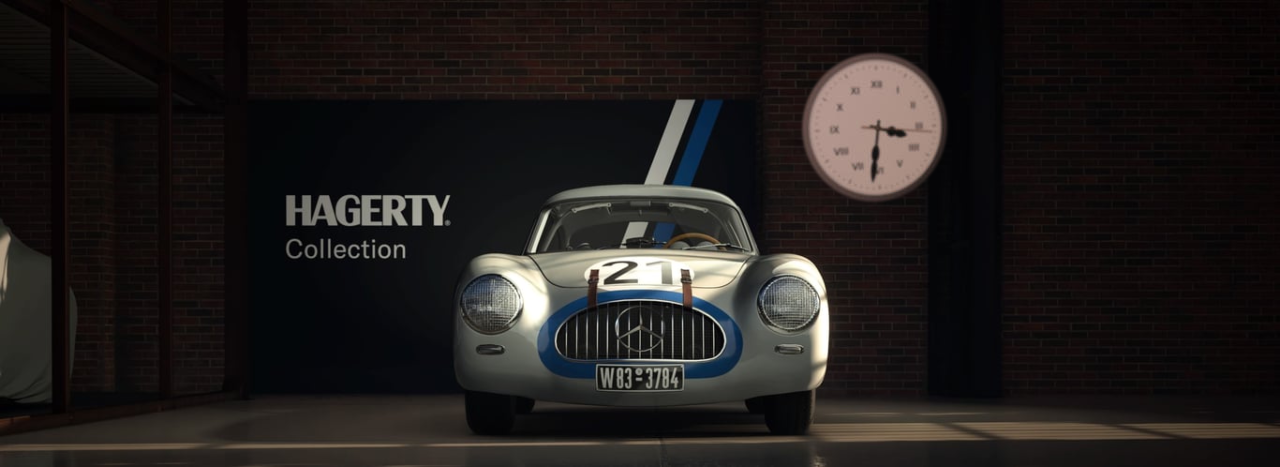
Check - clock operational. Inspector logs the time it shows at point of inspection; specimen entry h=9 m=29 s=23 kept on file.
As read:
h=3 m=31 s=16
